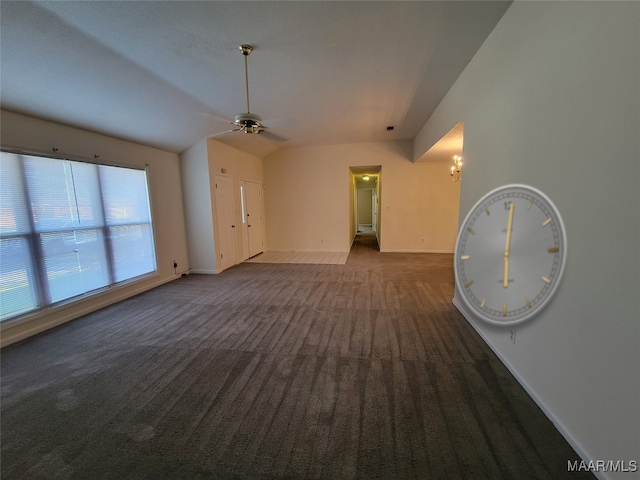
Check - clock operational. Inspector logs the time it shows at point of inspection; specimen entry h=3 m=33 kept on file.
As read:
h=6 m=1
